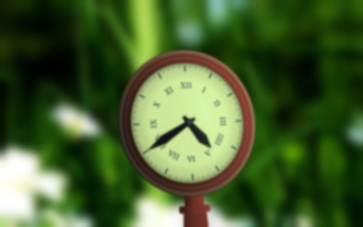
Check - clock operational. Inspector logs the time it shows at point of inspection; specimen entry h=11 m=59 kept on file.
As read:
h=4 m=40
